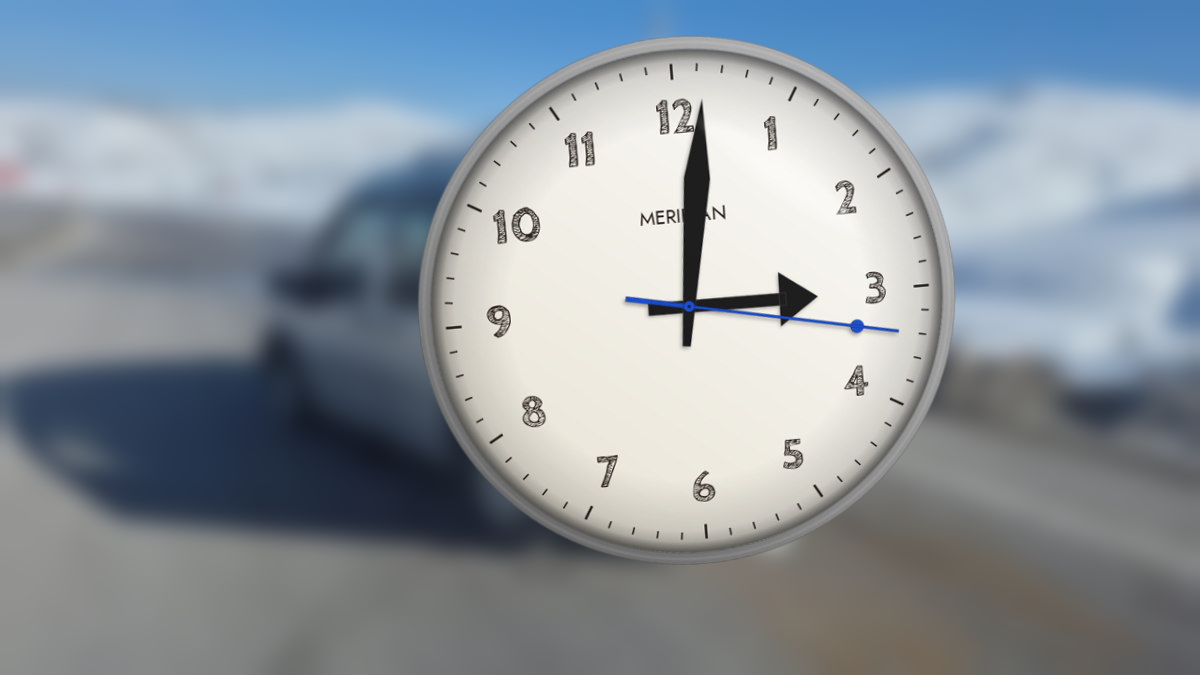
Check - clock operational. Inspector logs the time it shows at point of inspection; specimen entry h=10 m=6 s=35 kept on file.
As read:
h=3 m=1 s=17
